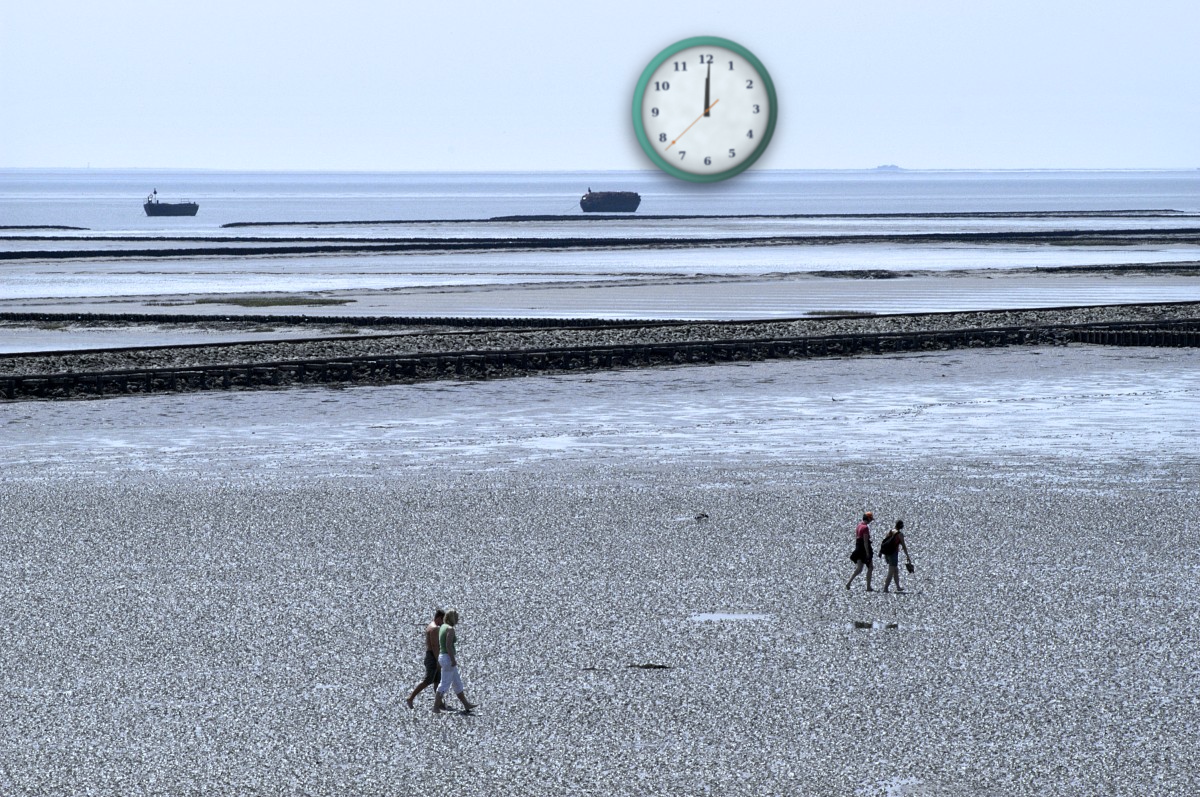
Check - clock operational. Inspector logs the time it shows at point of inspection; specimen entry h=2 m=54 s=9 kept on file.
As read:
h=12 m=0 s=38
